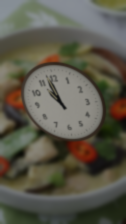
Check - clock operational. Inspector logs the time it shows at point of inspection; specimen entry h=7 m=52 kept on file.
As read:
h=10 m=58
